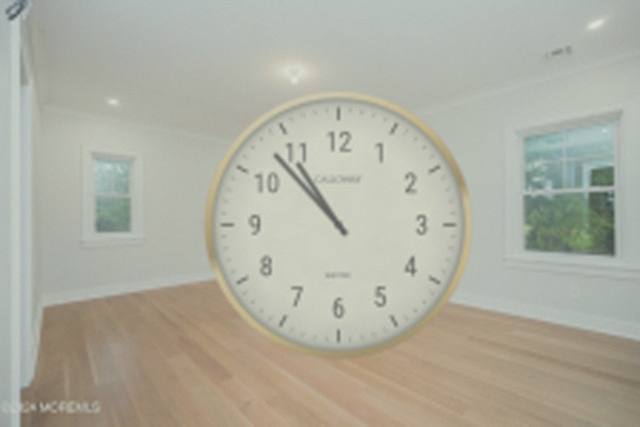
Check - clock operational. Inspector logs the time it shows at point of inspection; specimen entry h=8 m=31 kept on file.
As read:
h=10 m=53
